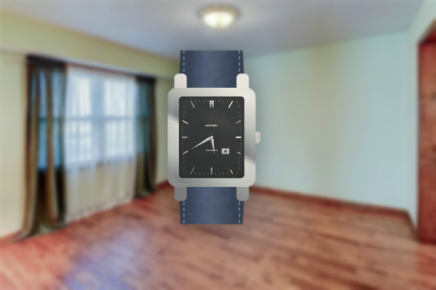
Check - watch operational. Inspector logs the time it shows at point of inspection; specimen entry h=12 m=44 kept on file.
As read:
h=5 m=40
